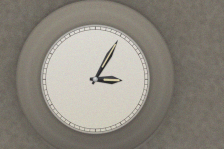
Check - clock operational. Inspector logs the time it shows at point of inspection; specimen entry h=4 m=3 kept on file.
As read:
h=3 m=5
